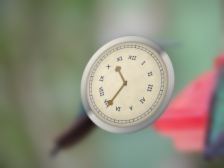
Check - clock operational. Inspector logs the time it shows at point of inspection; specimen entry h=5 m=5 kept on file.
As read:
h=10 m=34
